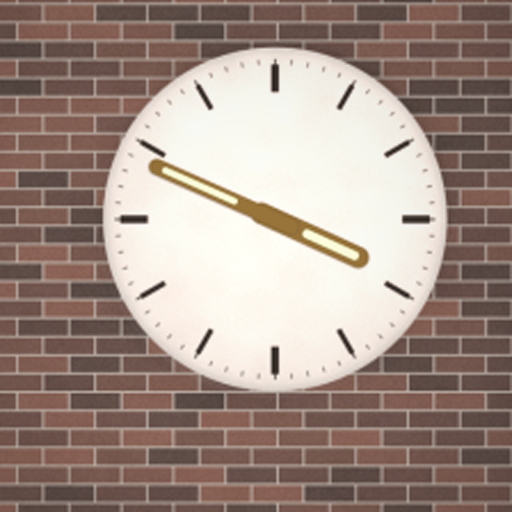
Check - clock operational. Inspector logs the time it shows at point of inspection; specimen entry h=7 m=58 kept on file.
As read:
h=3 m=49
